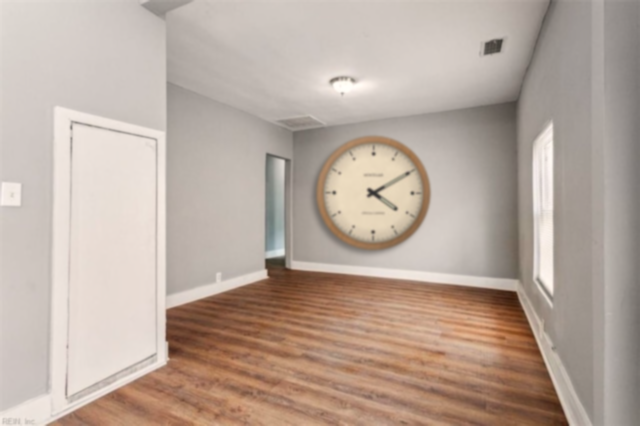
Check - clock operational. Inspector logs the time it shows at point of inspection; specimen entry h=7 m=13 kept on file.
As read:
h=4 m=10
